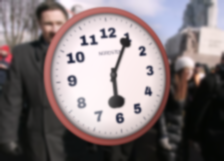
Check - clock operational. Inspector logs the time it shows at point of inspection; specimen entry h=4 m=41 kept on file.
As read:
h=6 m=5
